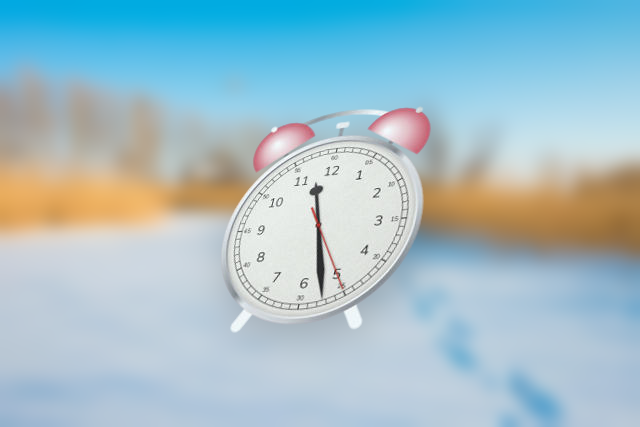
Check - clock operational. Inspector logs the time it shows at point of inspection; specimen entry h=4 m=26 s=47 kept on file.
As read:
h=11 m=27 s=25
